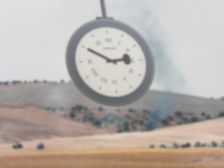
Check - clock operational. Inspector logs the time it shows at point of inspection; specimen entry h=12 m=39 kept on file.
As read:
h=2 m=50
